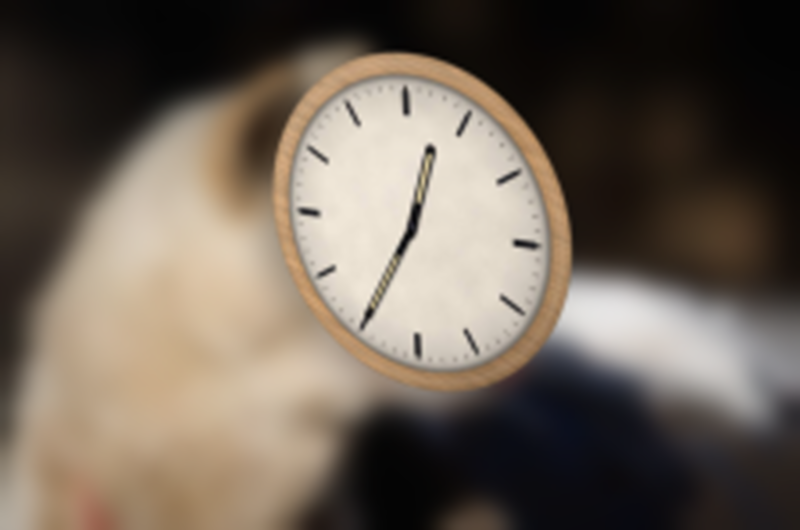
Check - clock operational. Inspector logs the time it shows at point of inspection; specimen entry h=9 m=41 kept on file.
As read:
h=12 m=35
